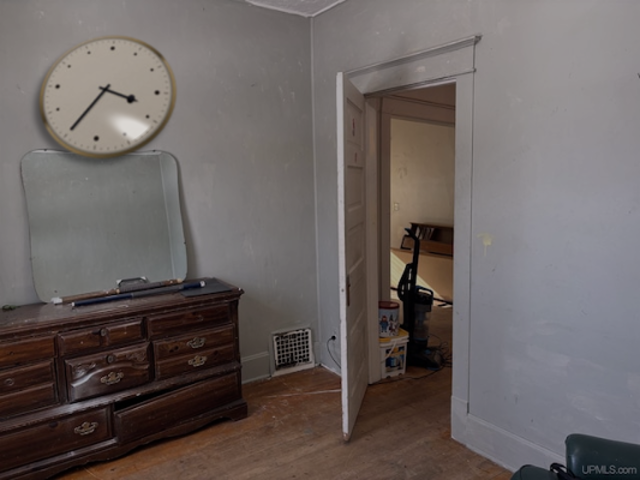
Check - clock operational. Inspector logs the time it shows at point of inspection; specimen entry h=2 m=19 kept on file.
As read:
h=3 m=35
